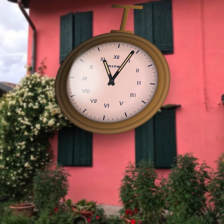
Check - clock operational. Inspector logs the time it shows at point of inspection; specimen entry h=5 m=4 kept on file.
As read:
h=11 m=4
